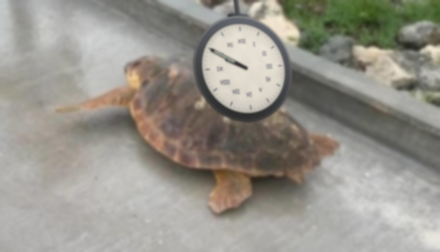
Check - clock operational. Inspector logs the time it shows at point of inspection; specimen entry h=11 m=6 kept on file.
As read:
h=9 m=50
